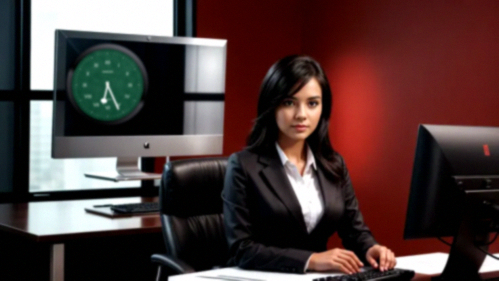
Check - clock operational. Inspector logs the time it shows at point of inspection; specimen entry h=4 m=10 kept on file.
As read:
h=6 m=26
